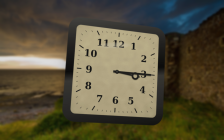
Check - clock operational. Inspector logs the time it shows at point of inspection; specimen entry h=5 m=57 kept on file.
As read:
h=3 m=15
